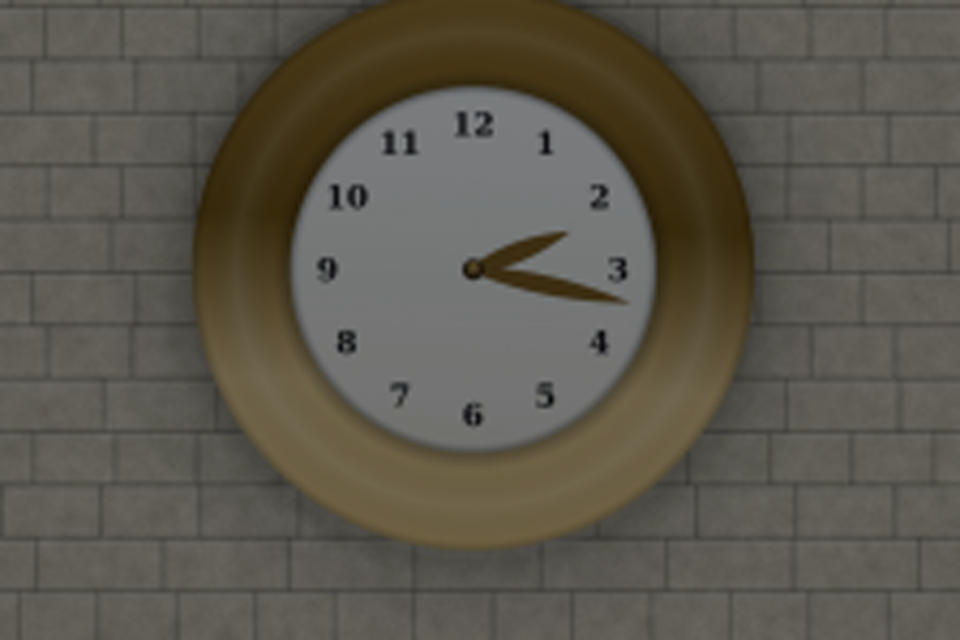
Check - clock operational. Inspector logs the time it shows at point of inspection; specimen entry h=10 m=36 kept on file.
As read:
h=2 m=17
